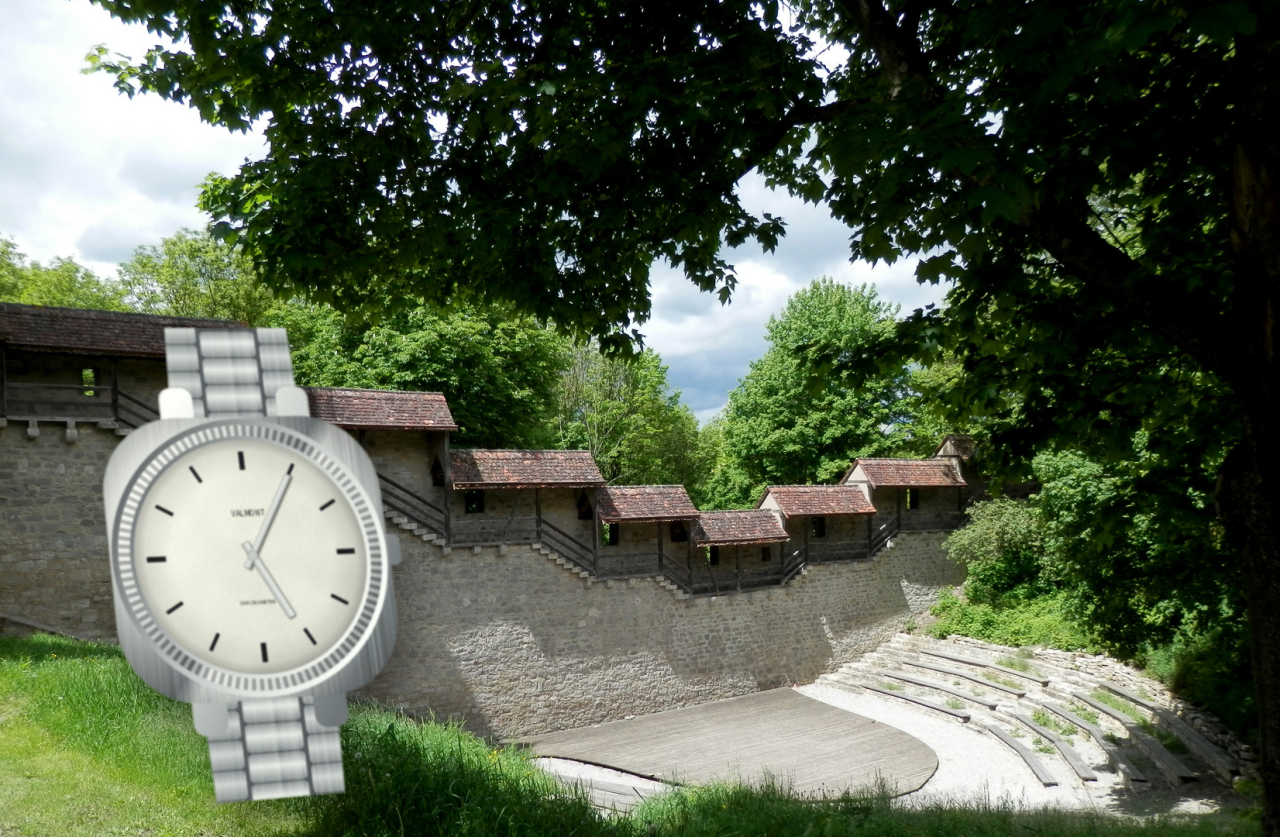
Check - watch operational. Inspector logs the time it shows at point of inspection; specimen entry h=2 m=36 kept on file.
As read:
h=5 m=5
